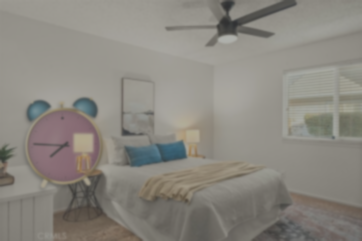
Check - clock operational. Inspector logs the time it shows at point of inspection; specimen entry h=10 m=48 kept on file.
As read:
h=7 m=46
